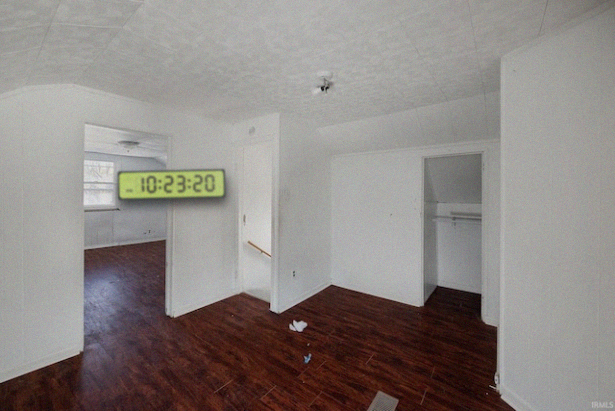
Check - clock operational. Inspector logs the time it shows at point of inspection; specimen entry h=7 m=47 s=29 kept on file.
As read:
h=10 m=23 s=20
